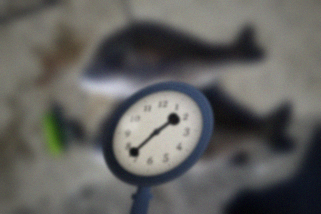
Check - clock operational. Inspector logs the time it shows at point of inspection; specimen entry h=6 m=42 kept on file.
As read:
h=1 m=37
